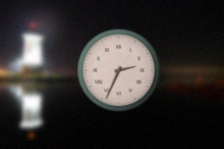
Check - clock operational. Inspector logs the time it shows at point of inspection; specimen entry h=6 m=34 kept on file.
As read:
h=2 m=34
